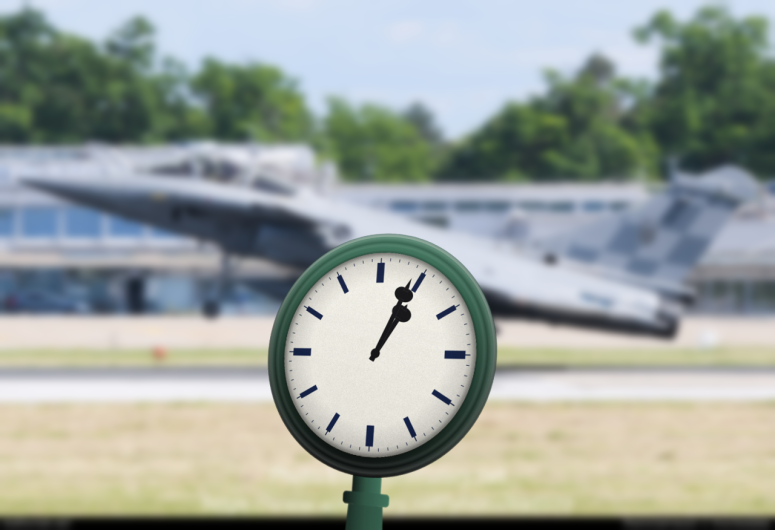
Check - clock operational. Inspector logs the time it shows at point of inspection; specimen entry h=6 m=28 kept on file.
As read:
h=1 m=4
